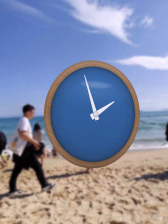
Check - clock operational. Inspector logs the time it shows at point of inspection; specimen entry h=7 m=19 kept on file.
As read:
h=1 m=57
